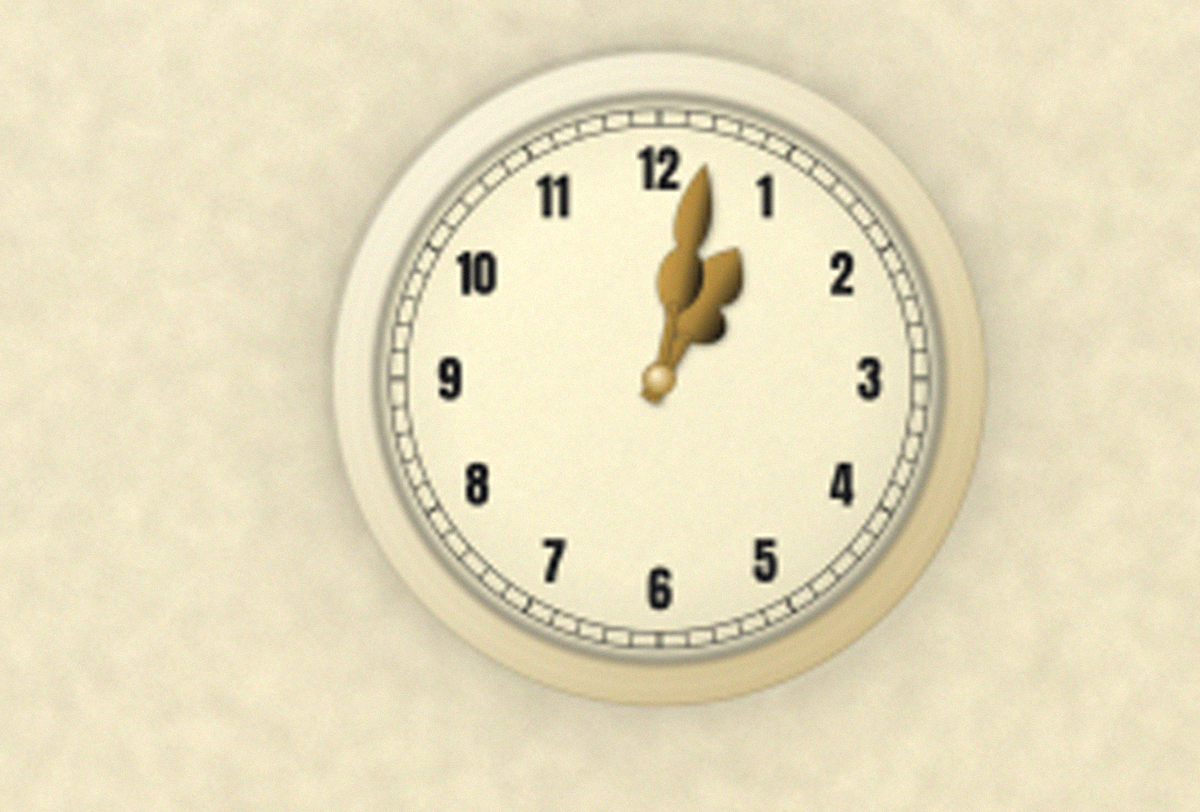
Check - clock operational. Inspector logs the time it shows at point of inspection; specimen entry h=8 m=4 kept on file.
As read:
h=1 m=2
